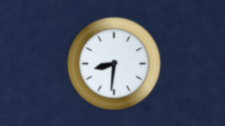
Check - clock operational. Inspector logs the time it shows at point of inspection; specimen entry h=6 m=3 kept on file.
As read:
h=8 m=31
